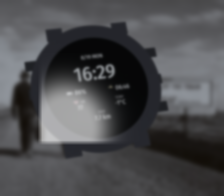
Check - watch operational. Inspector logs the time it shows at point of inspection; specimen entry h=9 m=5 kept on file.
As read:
h=16 m=29
